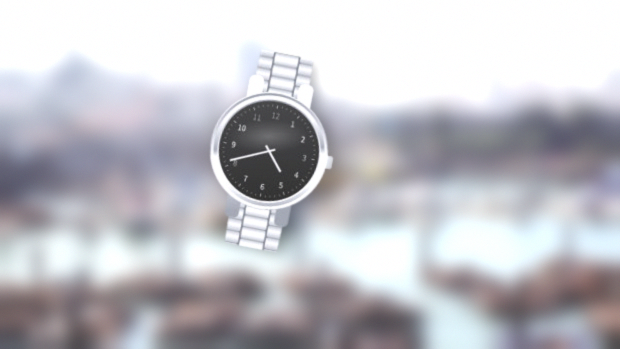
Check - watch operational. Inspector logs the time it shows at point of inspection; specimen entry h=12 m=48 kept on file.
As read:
h=4 m=41
